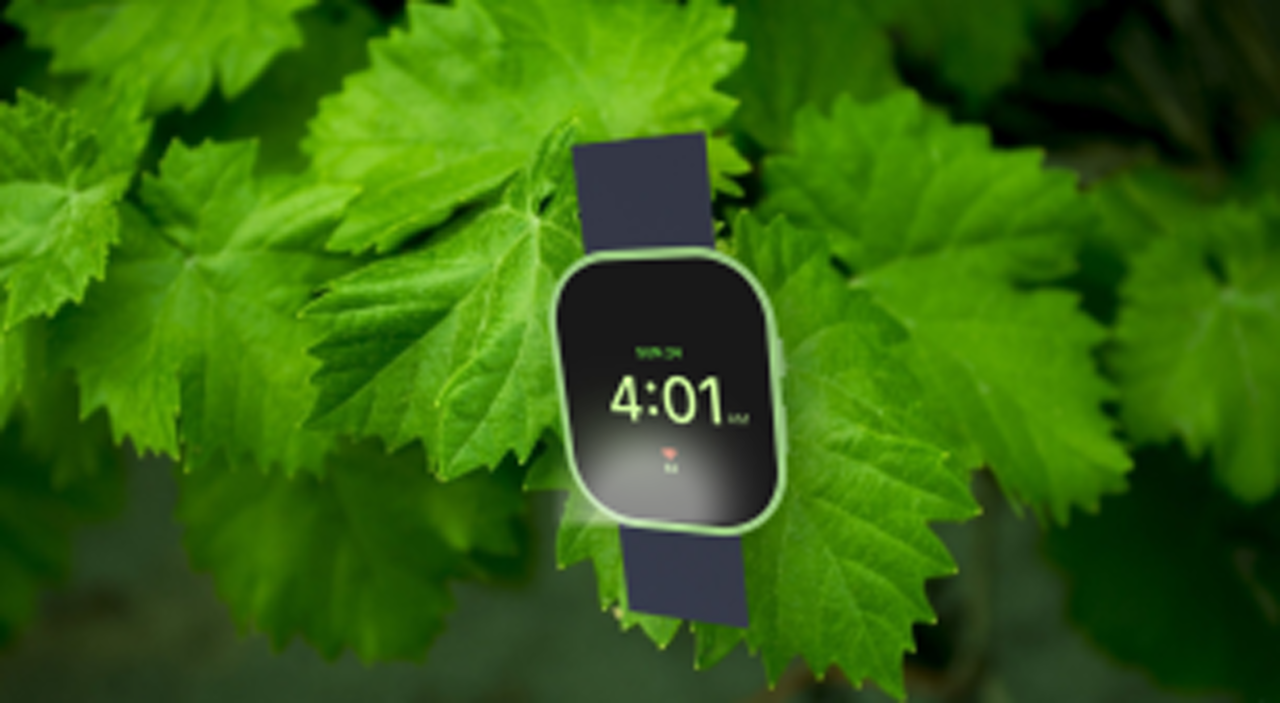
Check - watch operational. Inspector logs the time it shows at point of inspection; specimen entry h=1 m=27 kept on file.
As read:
h=4 m=1
